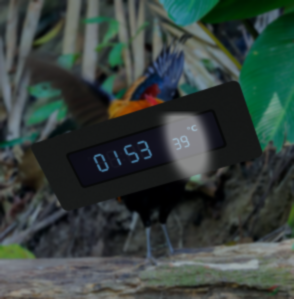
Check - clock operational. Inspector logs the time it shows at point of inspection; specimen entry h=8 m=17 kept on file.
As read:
h=1 m=53
